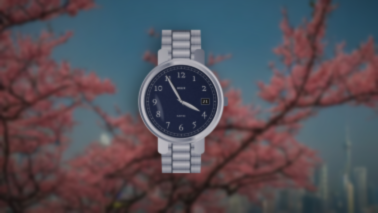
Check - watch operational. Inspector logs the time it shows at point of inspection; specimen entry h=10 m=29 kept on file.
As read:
h=3 m=55
